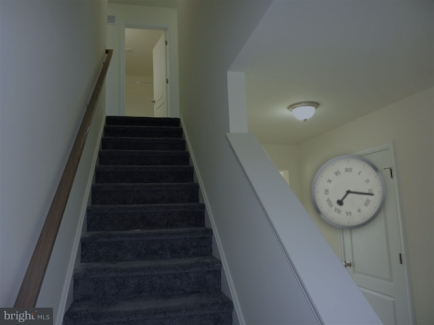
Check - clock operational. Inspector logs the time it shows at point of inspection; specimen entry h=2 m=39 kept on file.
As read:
h=7 m=16
